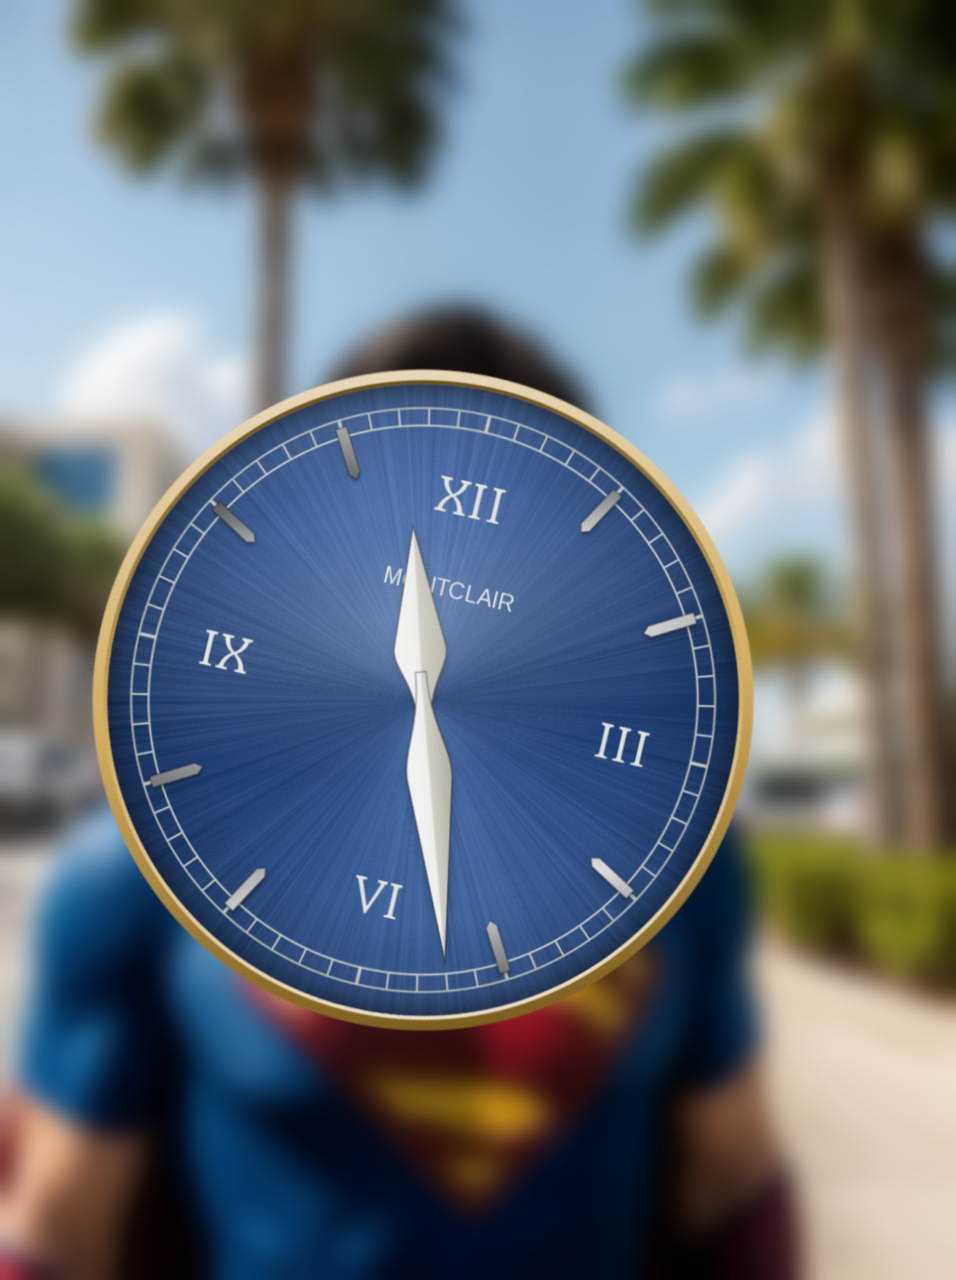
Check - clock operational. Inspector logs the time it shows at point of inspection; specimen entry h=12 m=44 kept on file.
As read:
h=11 m=27
